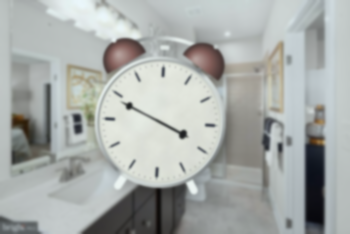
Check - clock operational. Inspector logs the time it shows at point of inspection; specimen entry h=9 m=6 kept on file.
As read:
h=3 m=49
